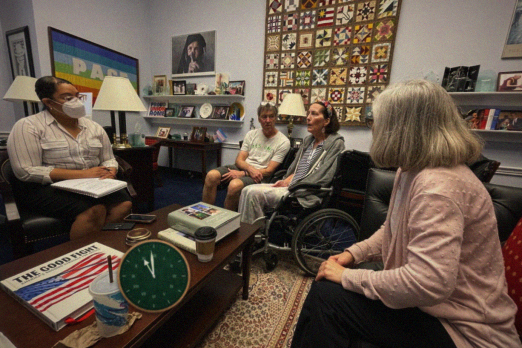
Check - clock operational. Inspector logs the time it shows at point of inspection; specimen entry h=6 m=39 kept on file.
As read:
h=10 m=59
